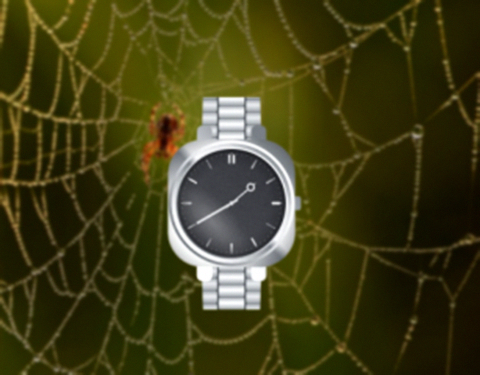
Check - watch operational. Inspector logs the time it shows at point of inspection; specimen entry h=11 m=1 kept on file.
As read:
h=1 m=40
